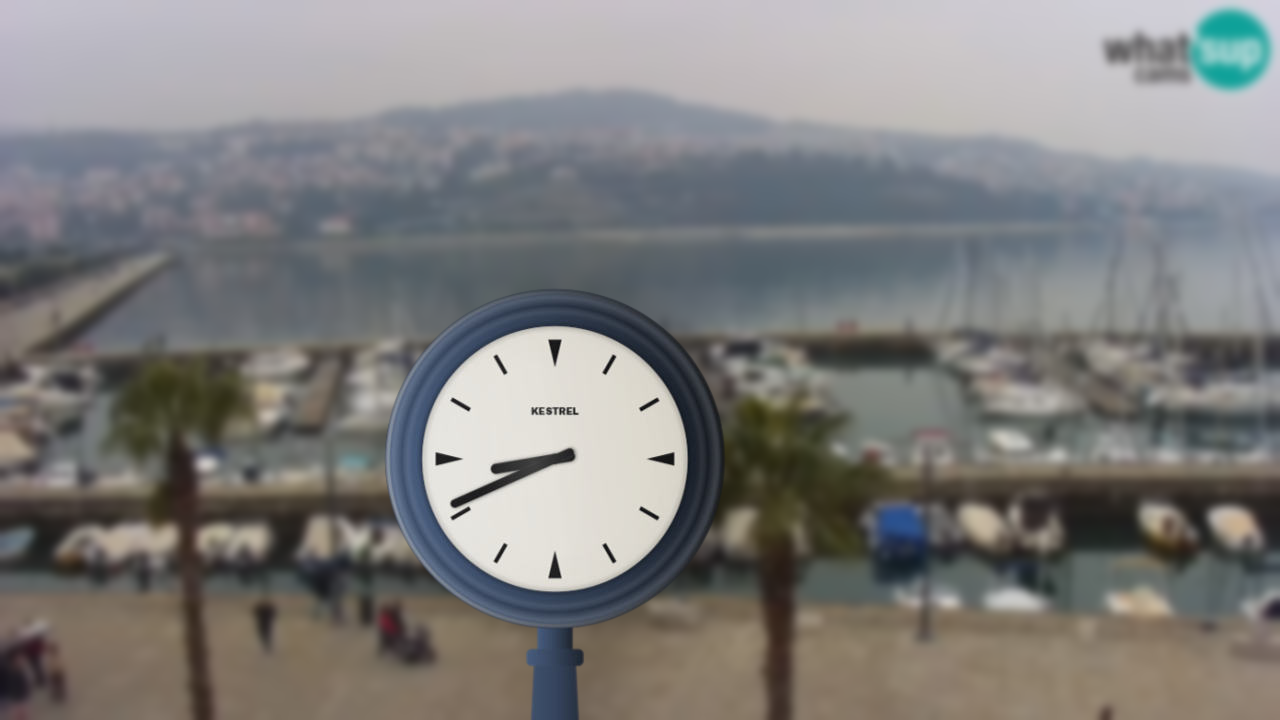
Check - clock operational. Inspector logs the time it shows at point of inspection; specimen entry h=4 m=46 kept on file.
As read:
h=8 m=41
